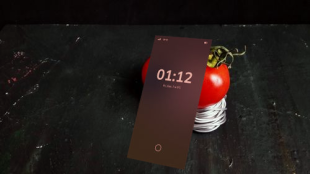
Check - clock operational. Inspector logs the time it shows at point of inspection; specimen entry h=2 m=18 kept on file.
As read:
h=1 m=12
